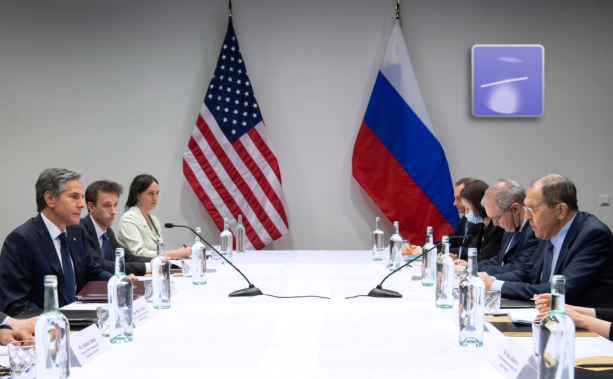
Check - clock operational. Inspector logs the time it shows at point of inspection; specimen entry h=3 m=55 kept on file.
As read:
h=2 m=43
